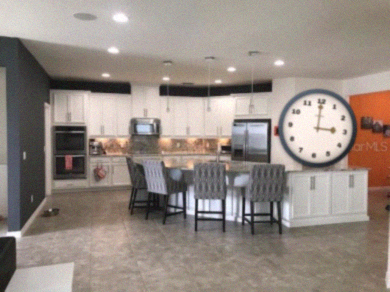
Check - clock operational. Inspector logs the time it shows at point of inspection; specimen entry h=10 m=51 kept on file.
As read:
h=3 m=0
